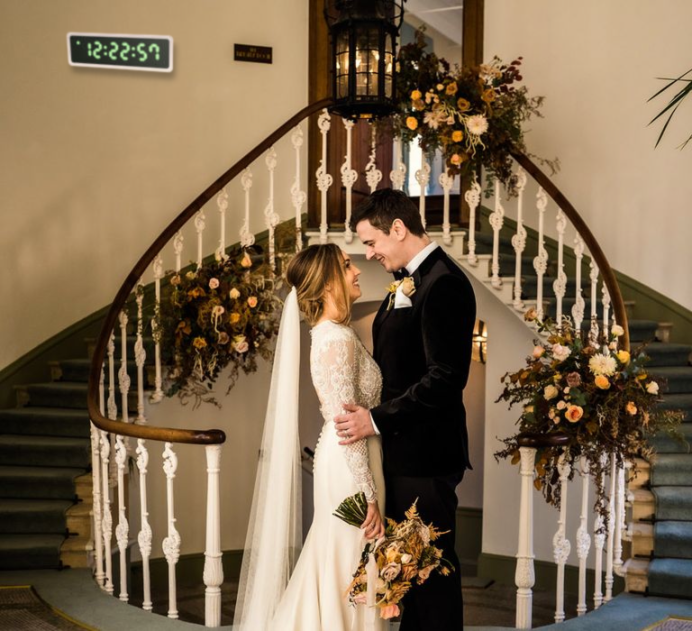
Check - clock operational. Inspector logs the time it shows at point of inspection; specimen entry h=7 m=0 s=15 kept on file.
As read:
h=12 m=22 s=57
